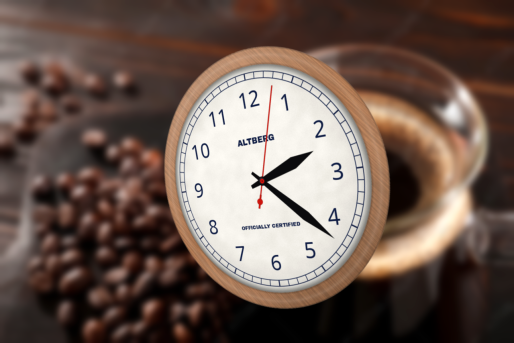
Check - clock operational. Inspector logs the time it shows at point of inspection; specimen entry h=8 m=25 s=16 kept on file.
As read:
h=2 m=22 s=3
